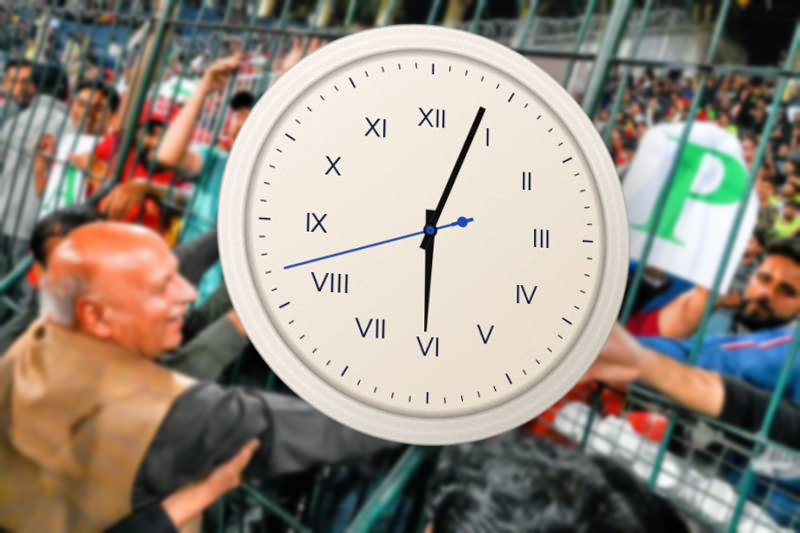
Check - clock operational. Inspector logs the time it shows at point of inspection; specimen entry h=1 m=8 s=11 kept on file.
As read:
h=6 m=3 s=42
